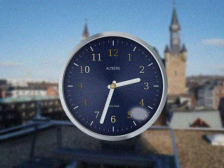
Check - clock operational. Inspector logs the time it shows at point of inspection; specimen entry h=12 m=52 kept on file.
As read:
h=2 m=33
